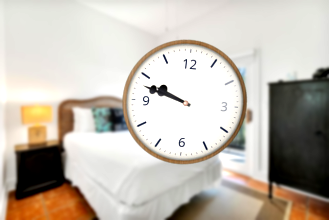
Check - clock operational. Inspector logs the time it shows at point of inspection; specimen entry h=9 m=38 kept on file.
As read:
h=9 m=48
